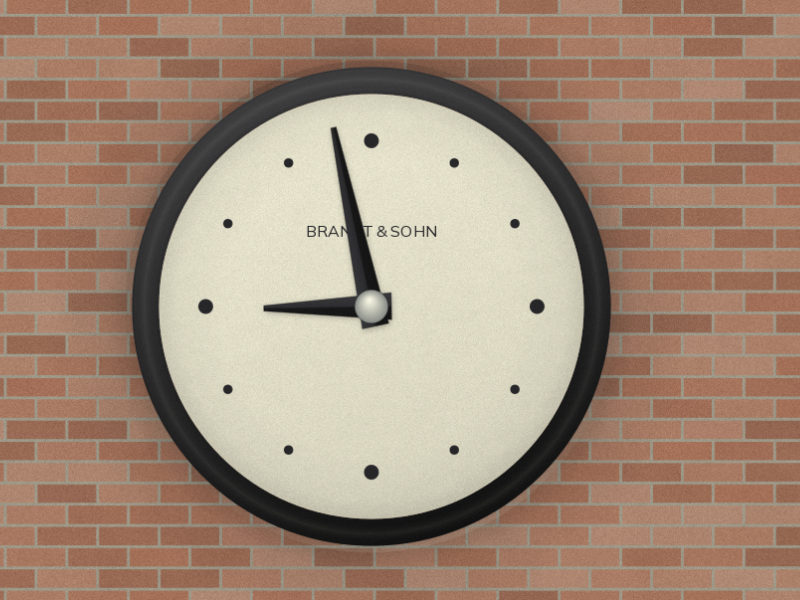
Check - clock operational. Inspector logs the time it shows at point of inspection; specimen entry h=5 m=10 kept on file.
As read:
h=8 m=58
